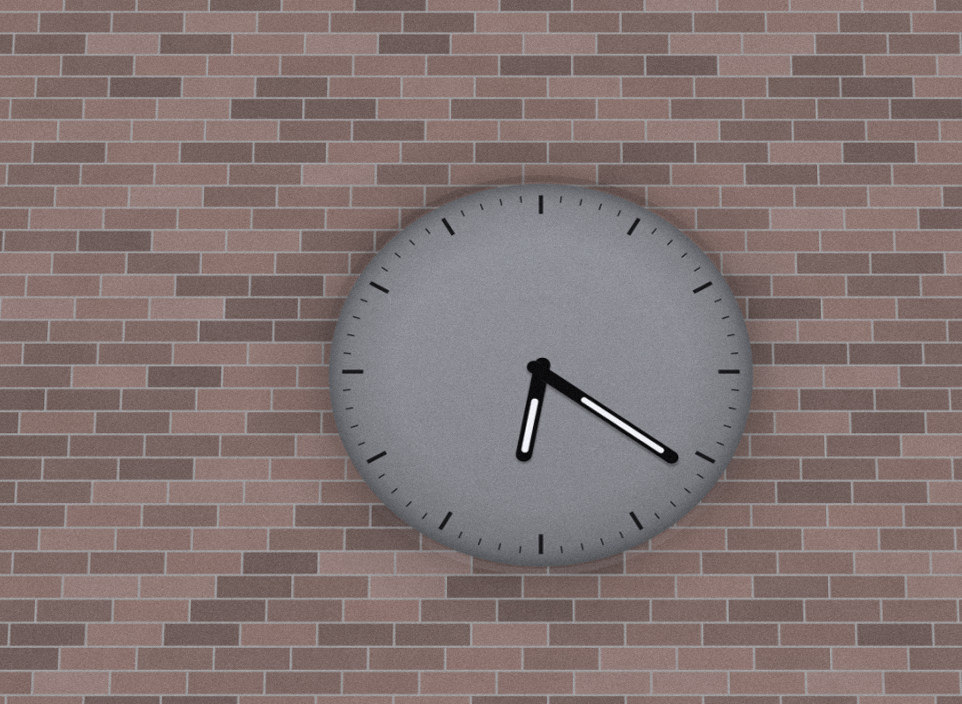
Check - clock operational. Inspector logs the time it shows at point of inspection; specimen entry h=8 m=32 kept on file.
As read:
h=6 m=21
